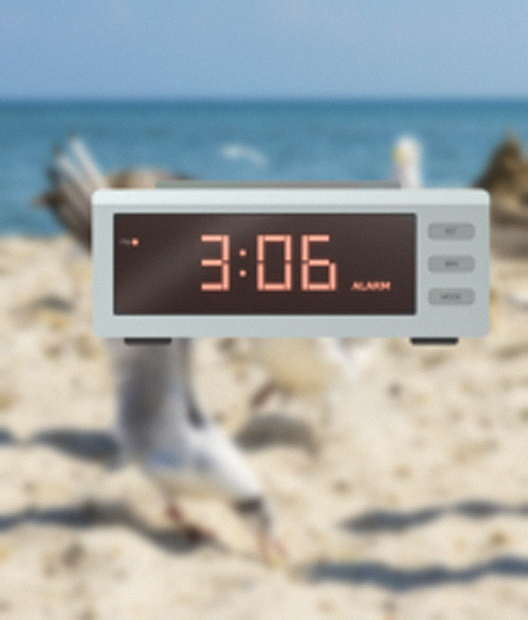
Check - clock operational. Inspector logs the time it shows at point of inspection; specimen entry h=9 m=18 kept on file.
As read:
h=3 m=6
